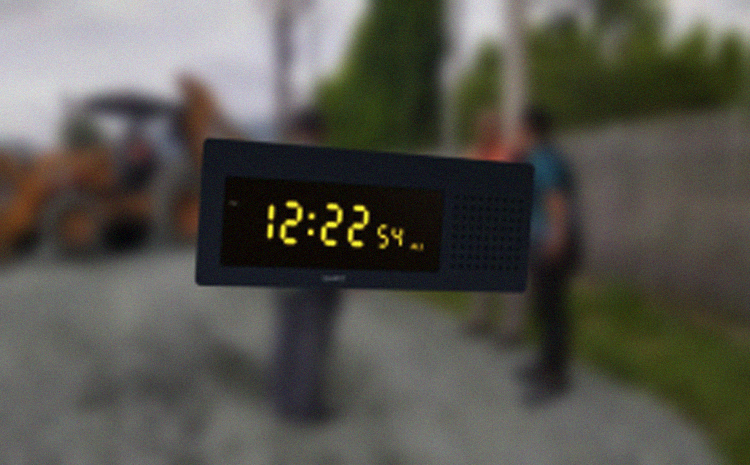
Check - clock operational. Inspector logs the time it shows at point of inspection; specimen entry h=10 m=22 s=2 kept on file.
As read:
h=12 m=22 s=54
